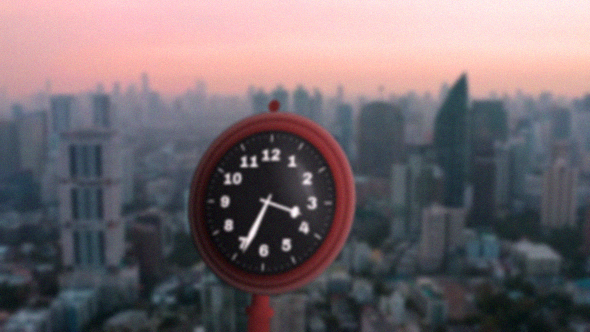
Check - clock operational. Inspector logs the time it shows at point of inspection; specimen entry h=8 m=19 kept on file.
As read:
h=3 m=34
